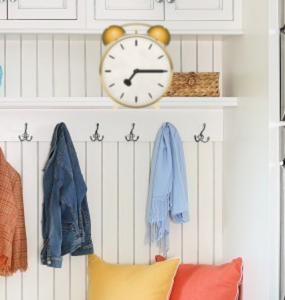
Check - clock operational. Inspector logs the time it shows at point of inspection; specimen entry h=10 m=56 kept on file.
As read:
h=7 m=15
